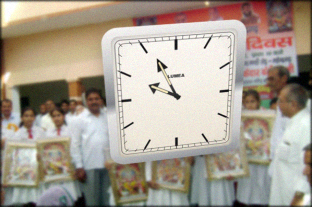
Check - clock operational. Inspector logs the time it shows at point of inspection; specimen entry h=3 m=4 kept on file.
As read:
h=9 m=56
